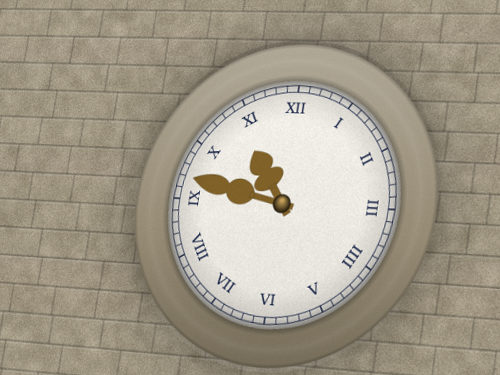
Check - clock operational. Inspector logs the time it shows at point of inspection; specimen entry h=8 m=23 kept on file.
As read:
h=10 m=47
